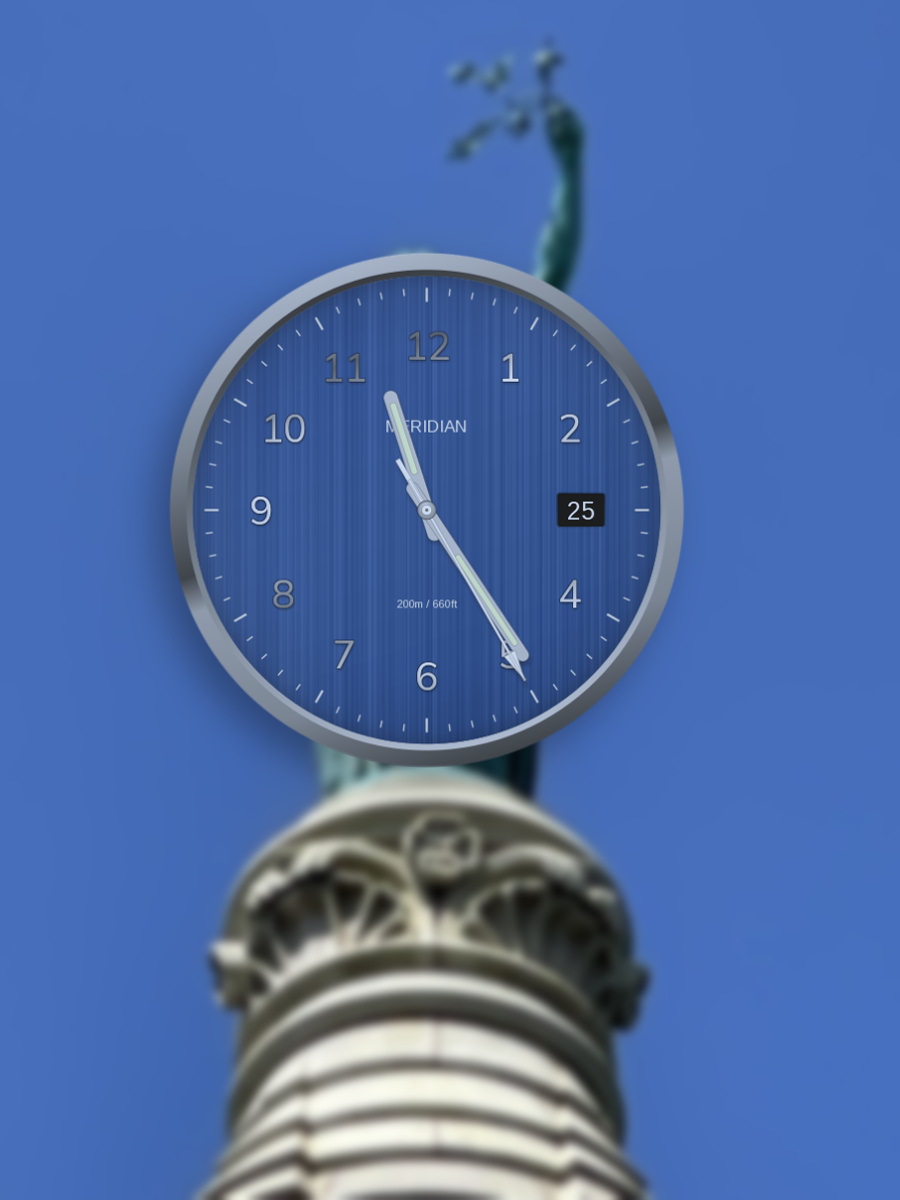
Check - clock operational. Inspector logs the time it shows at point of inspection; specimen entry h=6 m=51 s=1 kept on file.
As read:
h=11 m=24 s=25
